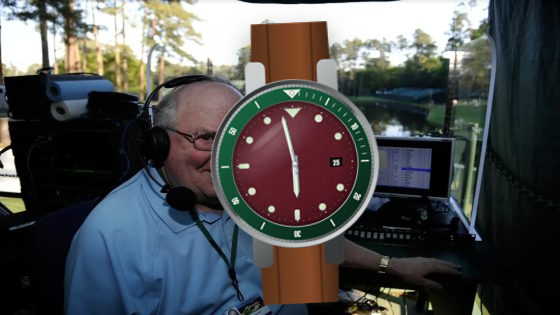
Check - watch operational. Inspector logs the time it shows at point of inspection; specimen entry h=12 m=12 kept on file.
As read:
h=5 m=58
